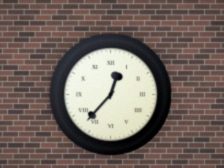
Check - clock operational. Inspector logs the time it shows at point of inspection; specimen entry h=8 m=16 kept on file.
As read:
h=12 m=37
